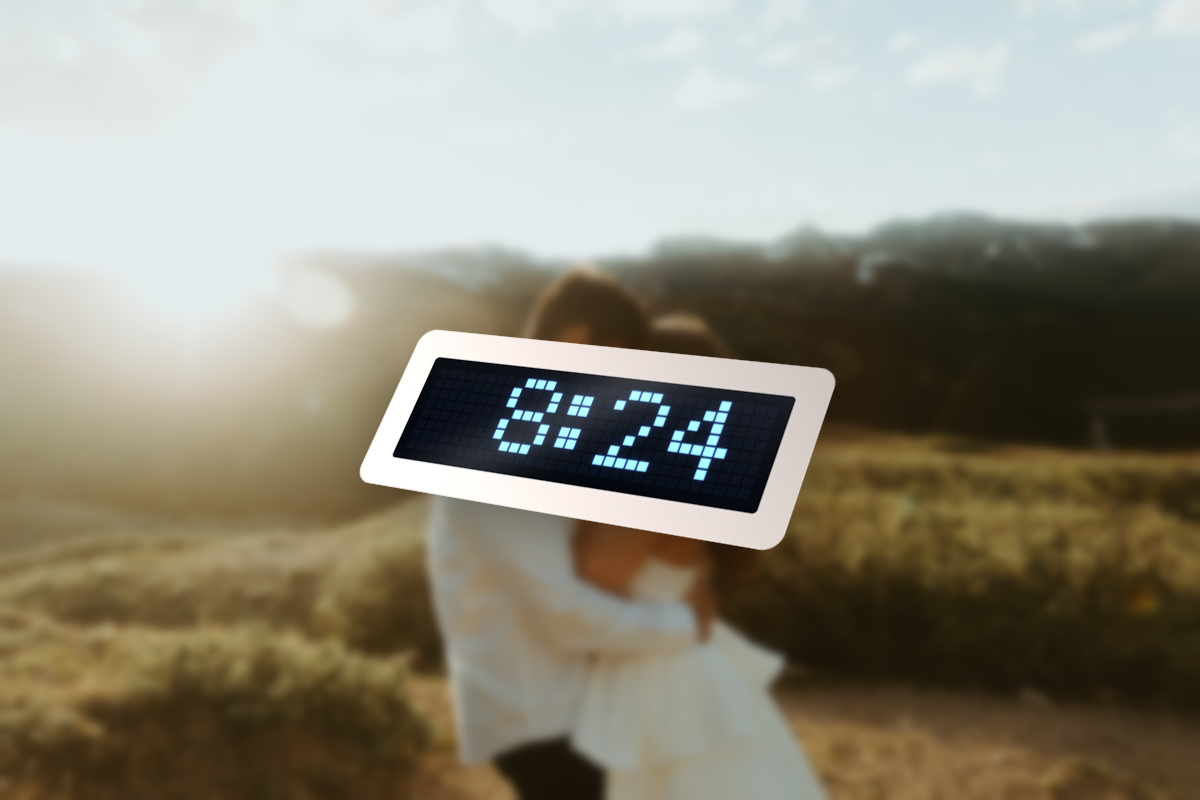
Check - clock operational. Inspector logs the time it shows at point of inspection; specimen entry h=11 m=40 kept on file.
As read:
h=8 m=24
